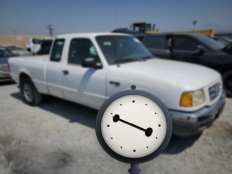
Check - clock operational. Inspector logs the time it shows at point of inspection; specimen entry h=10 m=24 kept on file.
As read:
h=3 m=49
